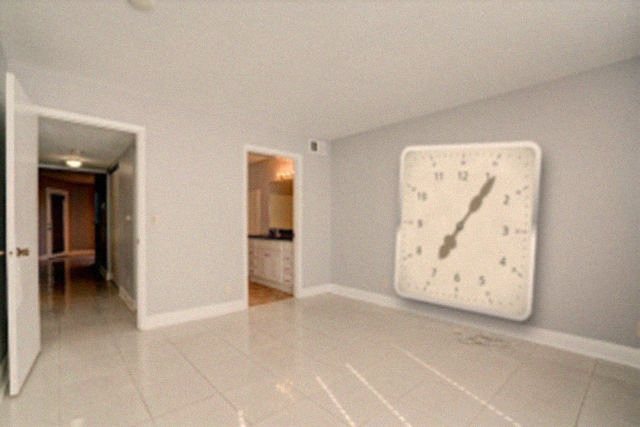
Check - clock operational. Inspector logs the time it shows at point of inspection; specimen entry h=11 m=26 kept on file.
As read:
h=7 m=6
